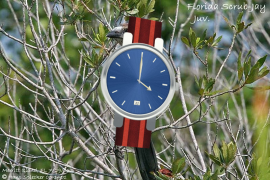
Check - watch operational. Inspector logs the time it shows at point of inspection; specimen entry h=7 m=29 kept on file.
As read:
h=4 m=0
